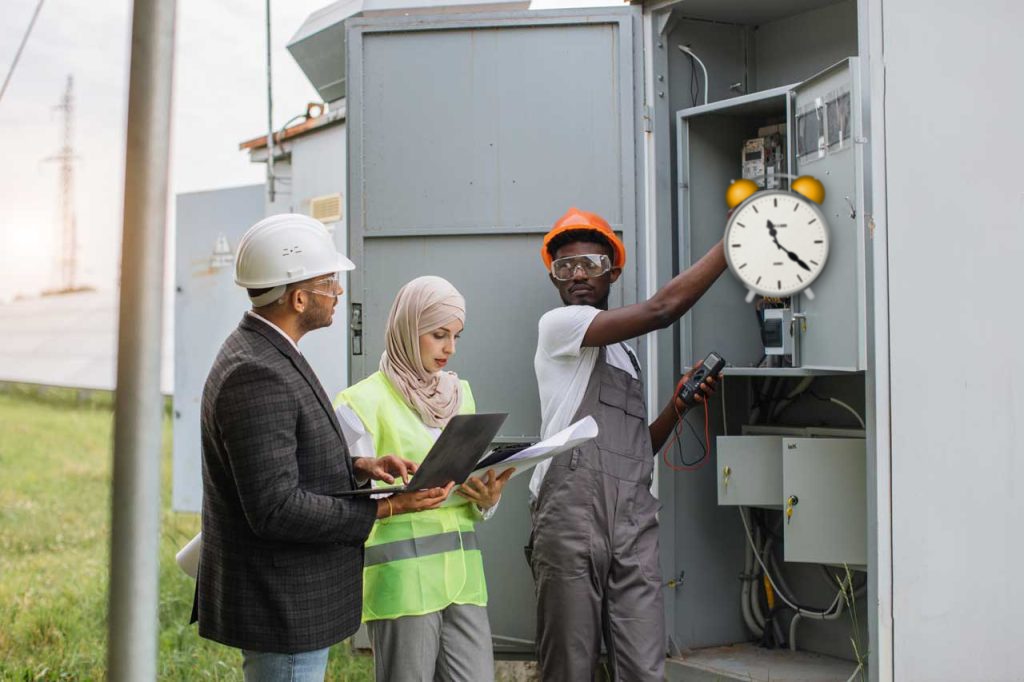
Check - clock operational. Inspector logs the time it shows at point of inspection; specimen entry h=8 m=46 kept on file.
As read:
h=11 m=22
